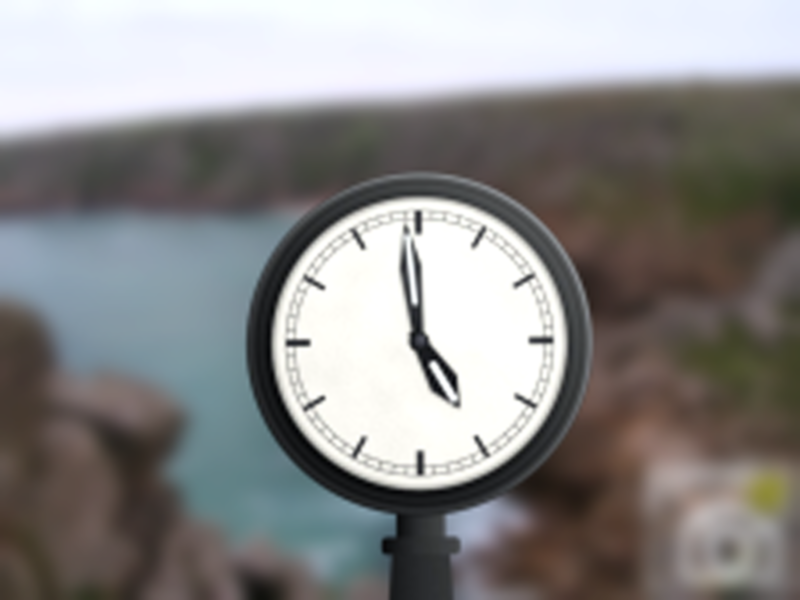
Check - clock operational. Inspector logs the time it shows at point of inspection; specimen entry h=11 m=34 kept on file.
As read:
h=4 m=59
